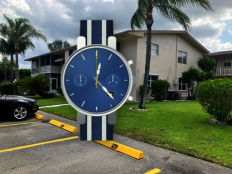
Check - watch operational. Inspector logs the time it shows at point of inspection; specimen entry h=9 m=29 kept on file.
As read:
h=12 m=23
